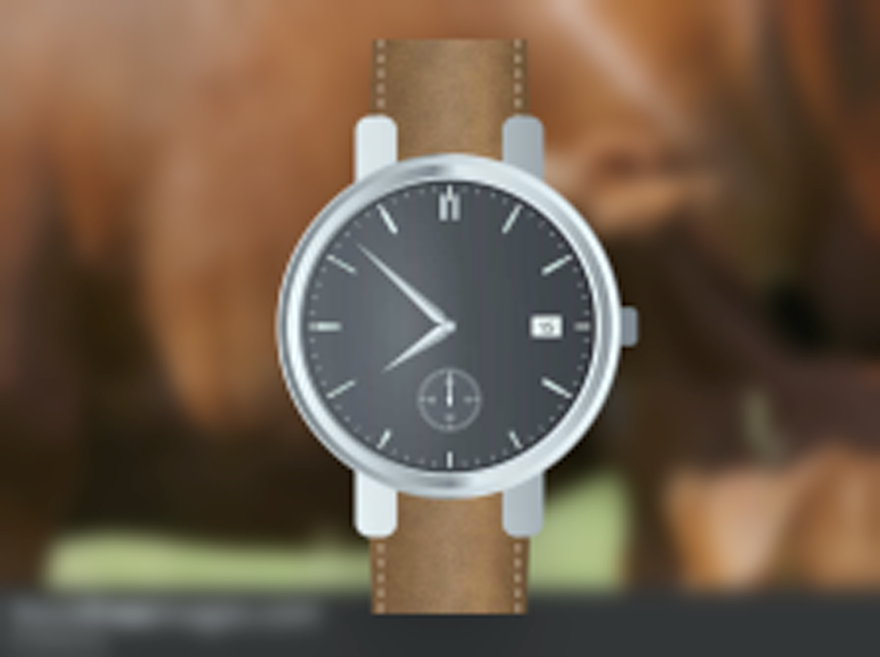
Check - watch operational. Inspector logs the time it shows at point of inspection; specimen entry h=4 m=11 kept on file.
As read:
h=7 m=52
